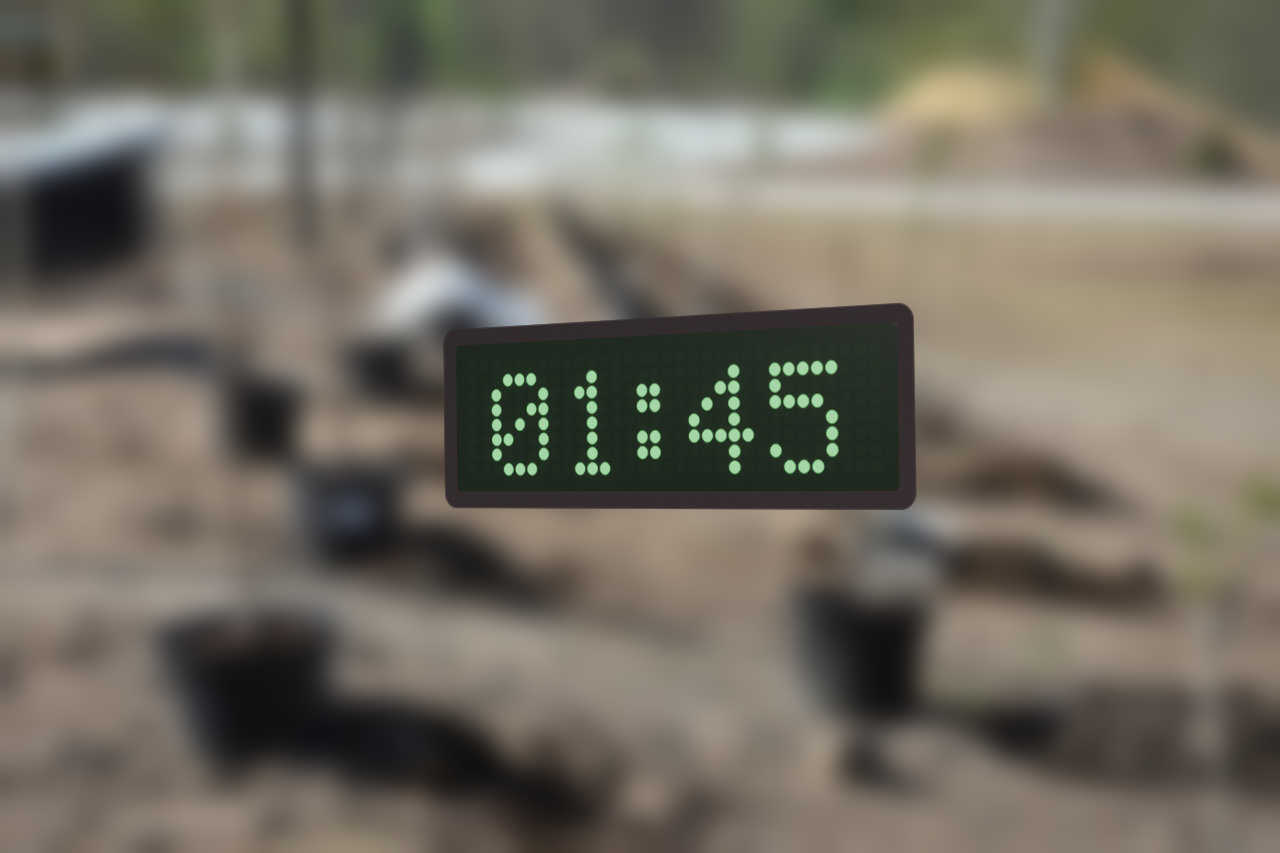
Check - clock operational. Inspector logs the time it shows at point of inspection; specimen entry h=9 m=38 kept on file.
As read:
h=1 m=45
